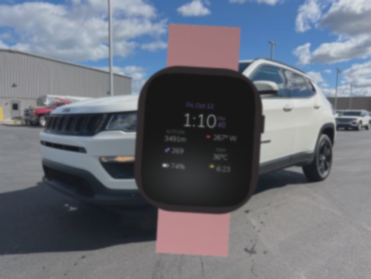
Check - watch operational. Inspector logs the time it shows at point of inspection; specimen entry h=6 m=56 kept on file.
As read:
h=1 m=10
